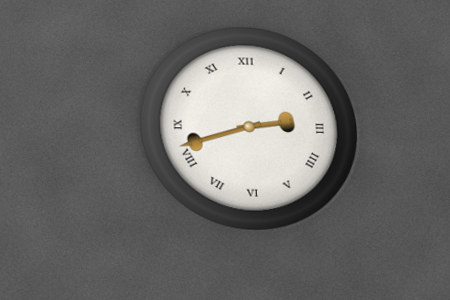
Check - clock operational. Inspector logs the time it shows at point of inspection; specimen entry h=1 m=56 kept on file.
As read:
h=2 m=42
